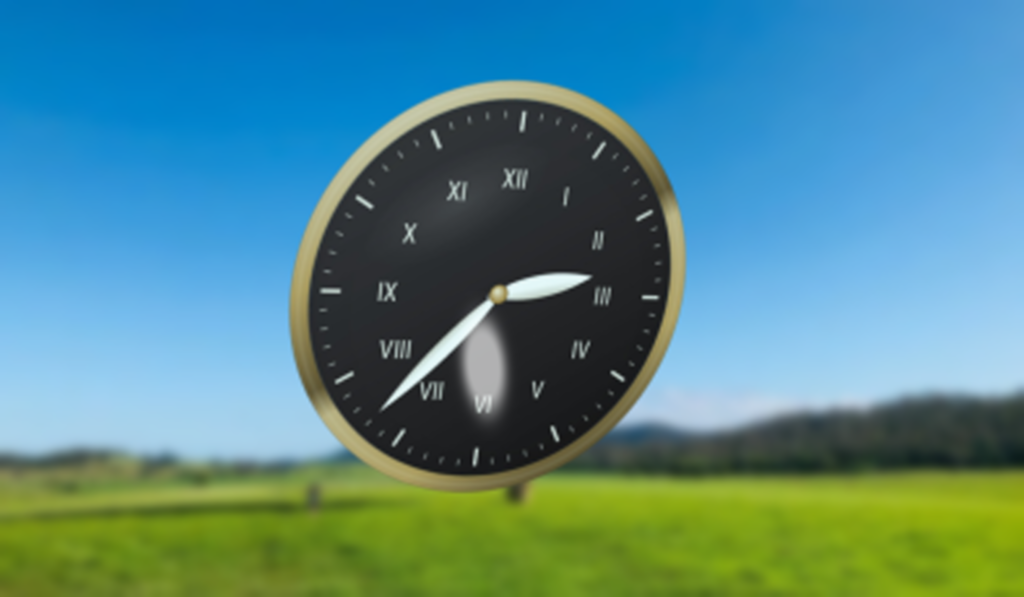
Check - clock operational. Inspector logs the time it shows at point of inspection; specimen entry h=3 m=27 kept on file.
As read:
h=2 m=37
